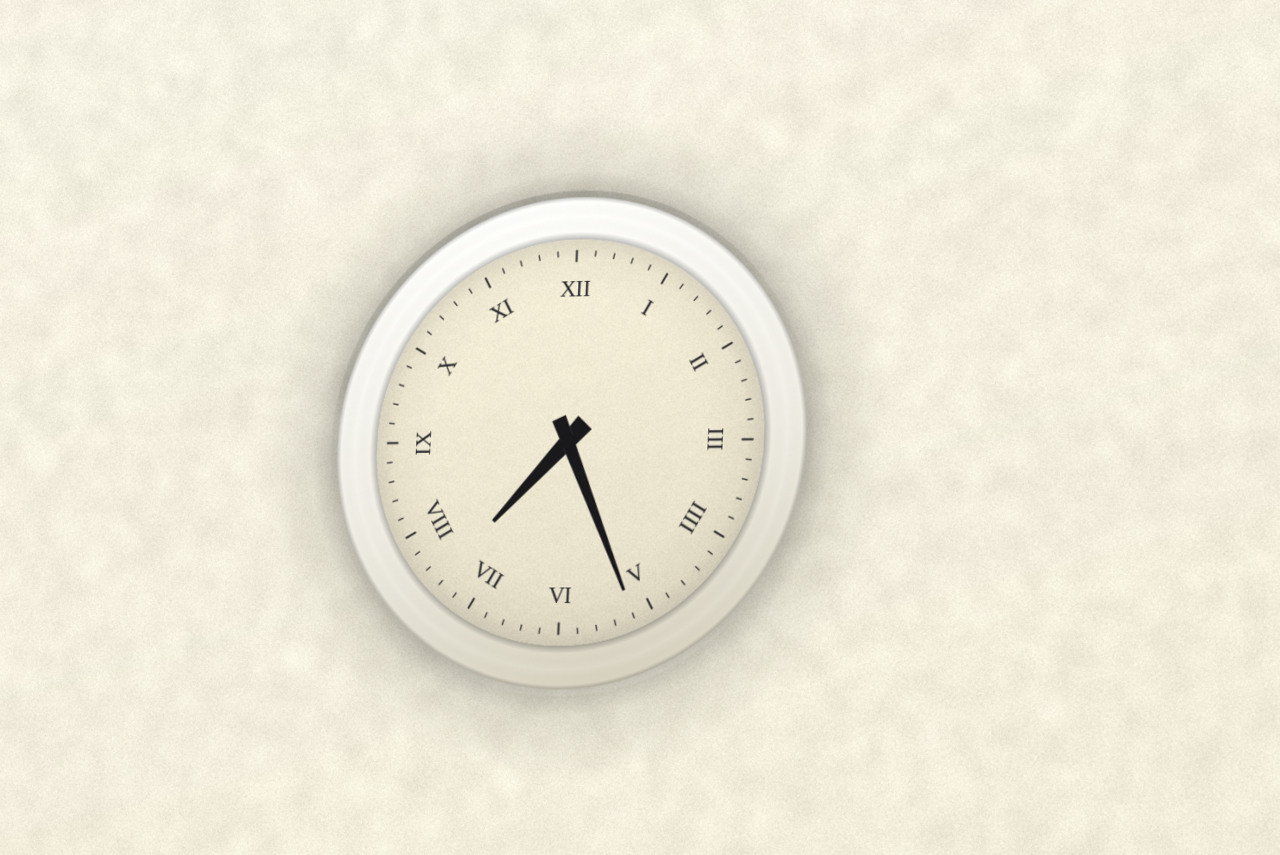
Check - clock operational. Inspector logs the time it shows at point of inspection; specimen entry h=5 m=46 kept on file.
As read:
h=7 m=26
